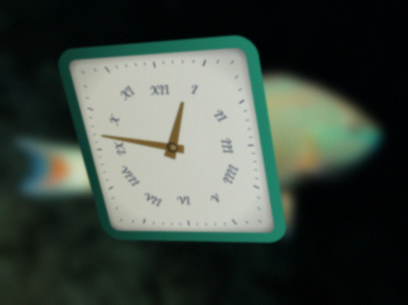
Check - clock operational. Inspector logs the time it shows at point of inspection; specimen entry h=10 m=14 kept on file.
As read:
h=12 m=47
